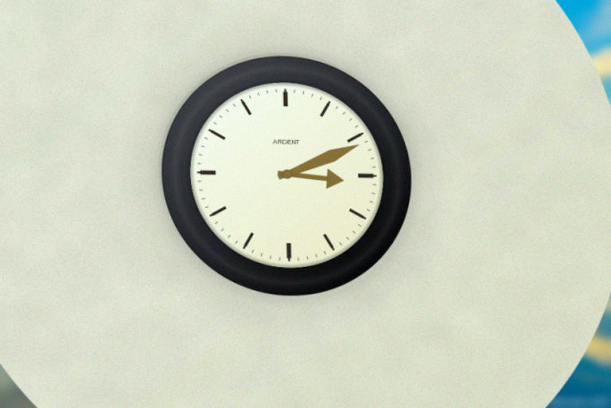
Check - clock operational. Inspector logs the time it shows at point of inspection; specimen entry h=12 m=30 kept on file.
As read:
h=3 m=11
